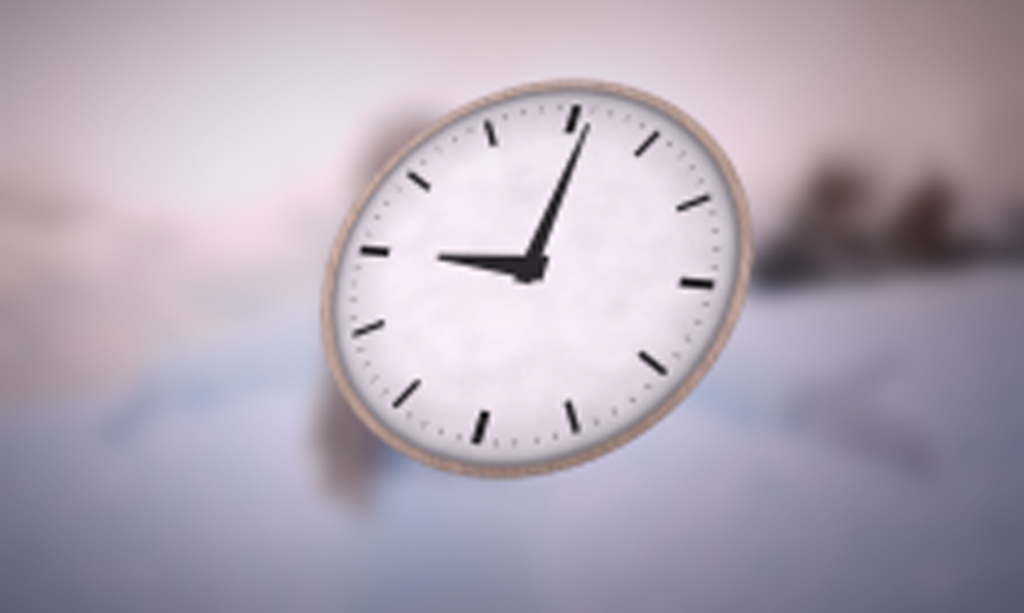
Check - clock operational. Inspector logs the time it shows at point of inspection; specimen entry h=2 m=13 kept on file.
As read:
h=9 m=1
